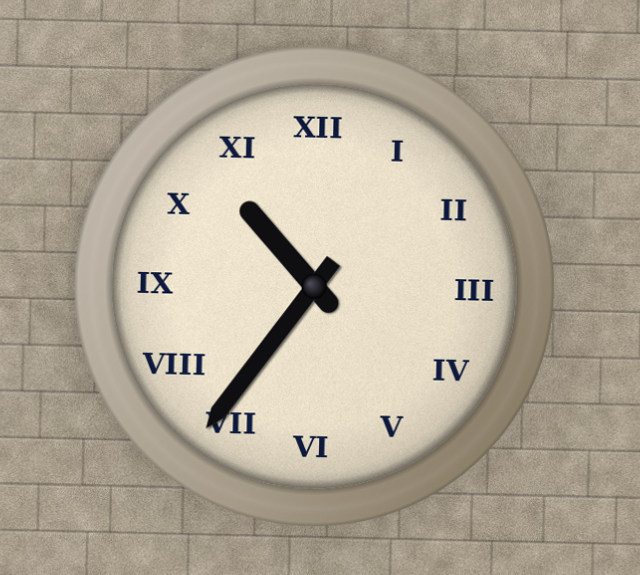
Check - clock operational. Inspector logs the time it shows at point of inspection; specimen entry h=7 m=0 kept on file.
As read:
h=10 m=36
